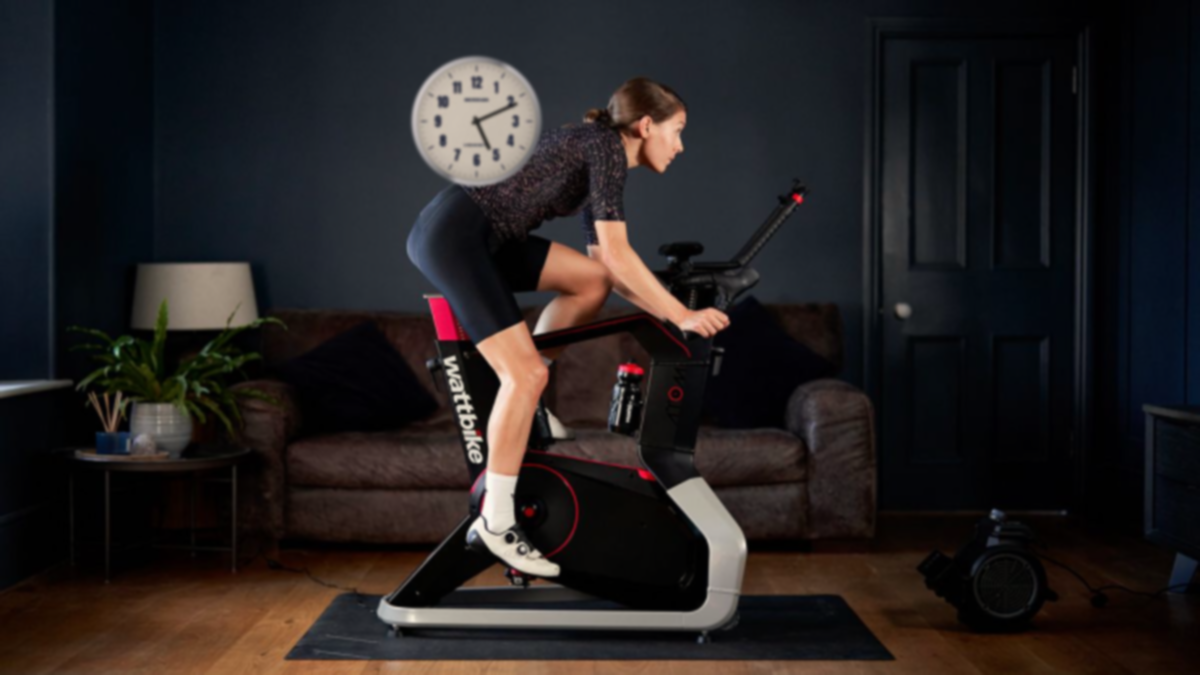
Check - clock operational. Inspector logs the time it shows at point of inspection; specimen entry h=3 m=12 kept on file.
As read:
h=5 m=11
